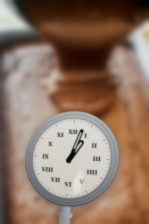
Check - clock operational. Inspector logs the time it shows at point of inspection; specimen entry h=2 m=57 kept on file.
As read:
h=1 m=3
